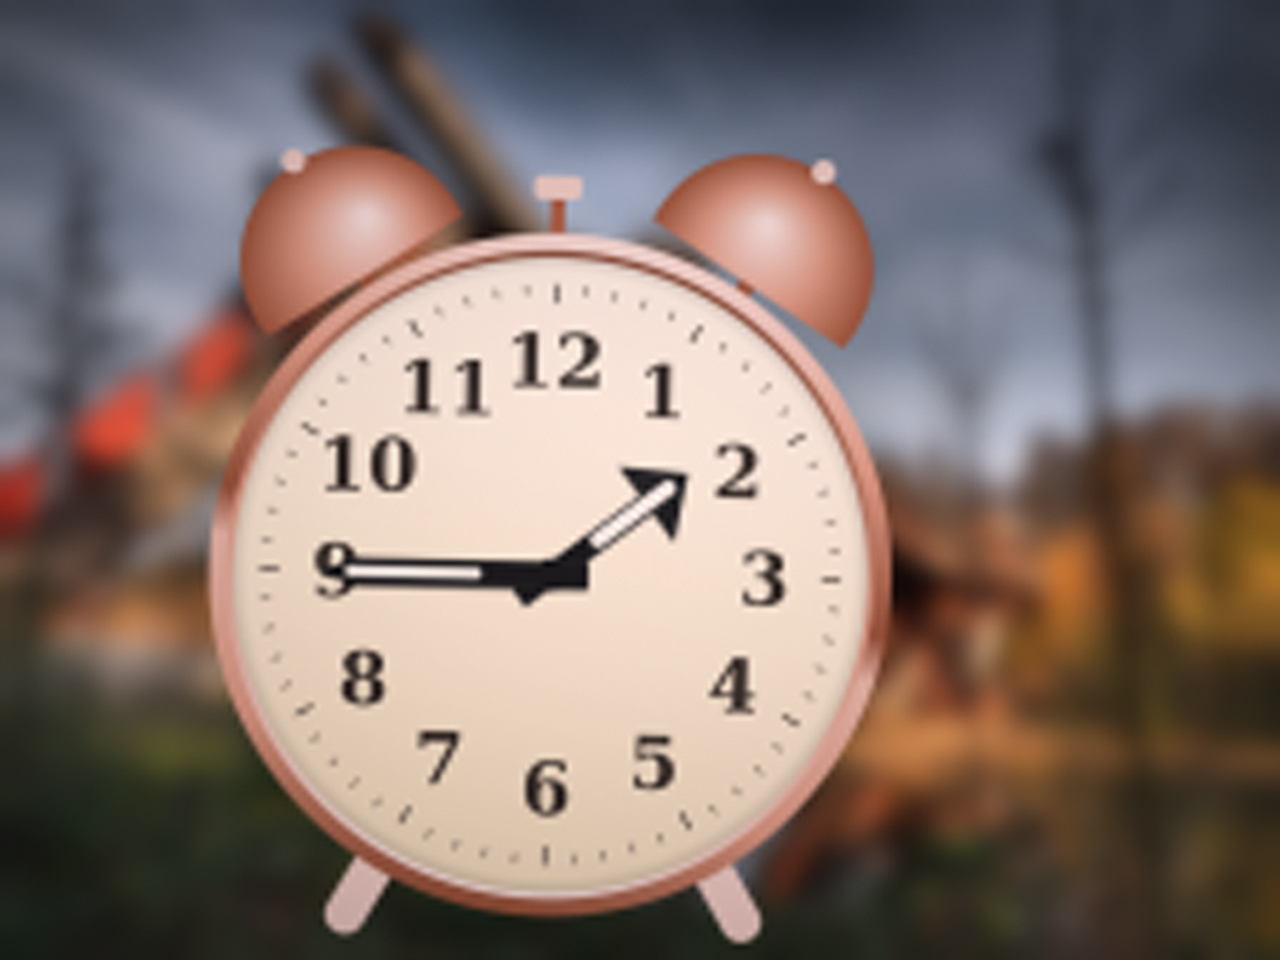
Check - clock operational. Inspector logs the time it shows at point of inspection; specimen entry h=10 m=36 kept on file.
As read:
h=1 m=45
